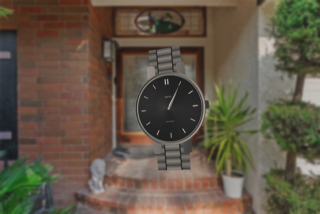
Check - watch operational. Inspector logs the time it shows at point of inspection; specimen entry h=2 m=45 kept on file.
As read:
h=1 m=5
